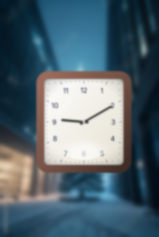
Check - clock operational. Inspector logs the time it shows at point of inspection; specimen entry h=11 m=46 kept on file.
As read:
h=9 m=10
